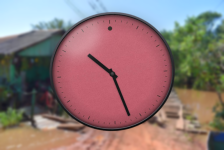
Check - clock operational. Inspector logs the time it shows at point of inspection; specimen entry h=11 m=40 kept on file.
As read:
h=10 m=27
